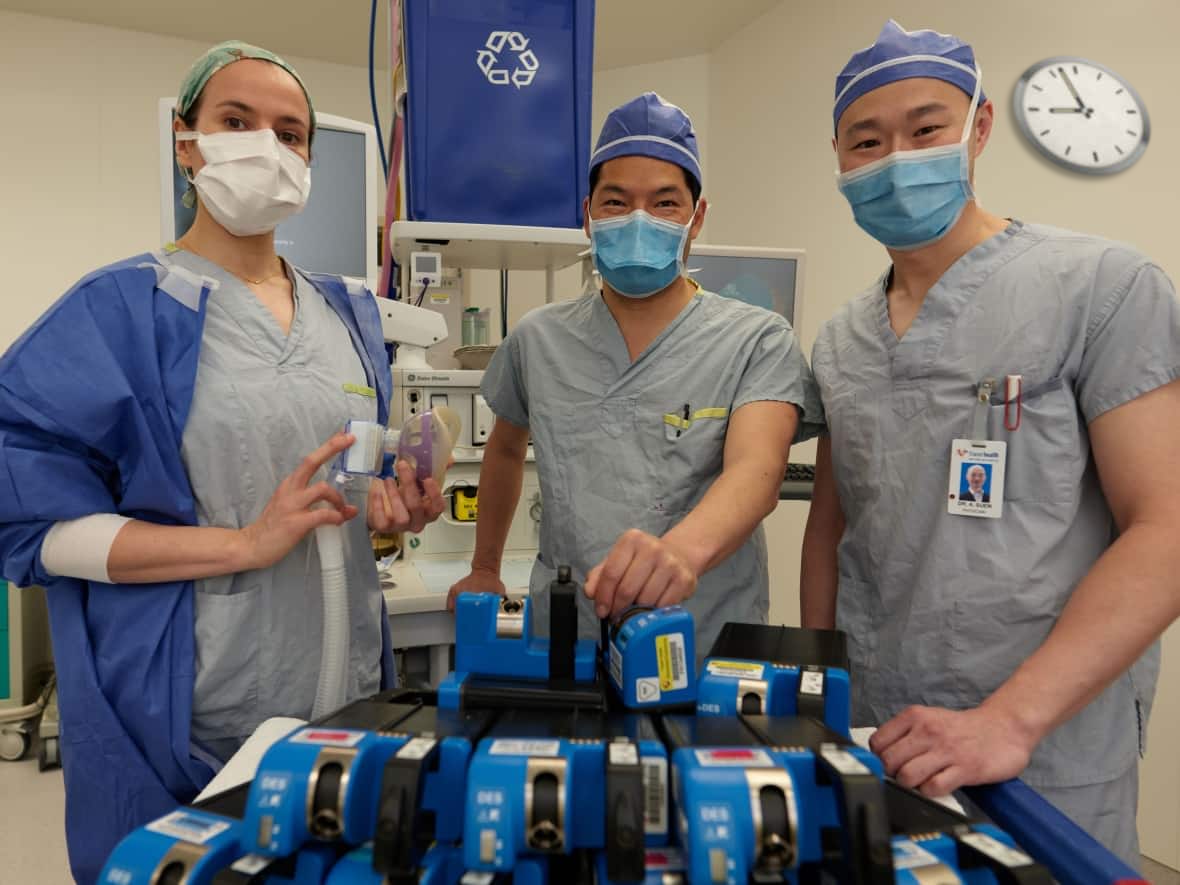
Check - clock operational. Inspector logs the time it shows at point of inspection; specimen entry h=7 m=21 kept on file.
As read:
h=8 m=57
